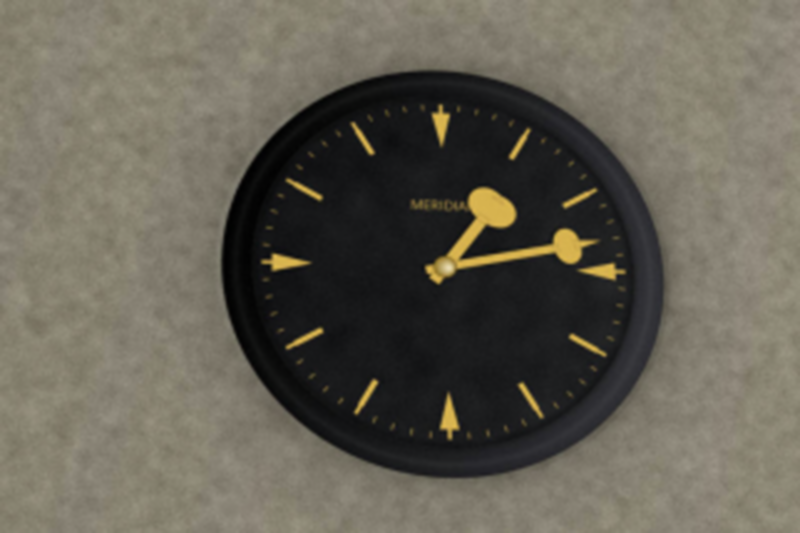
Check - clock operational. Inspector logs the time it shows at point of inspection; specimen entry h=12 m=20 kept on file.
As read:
h=1 m=13
